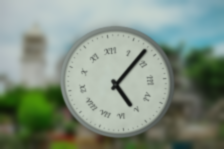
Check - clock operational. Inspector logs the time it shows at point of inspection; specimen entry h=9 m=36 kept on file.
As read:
h=5 m=8
